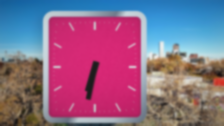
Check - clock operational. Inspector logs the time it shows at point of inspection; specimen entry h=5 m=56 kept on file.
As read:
h=6 m=32
